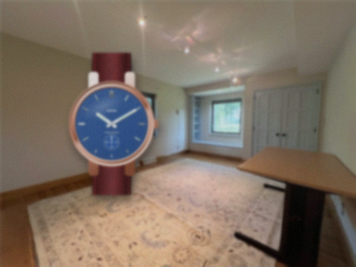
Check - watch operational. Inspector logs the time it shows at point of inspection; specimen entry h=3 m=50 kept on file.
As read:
h=10 m=10
